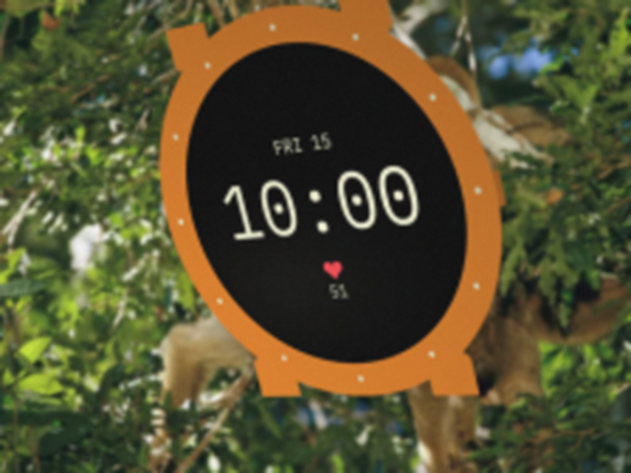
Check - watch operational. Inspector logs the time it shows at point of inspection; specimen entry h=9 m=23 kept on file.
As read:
h=10 m=0
